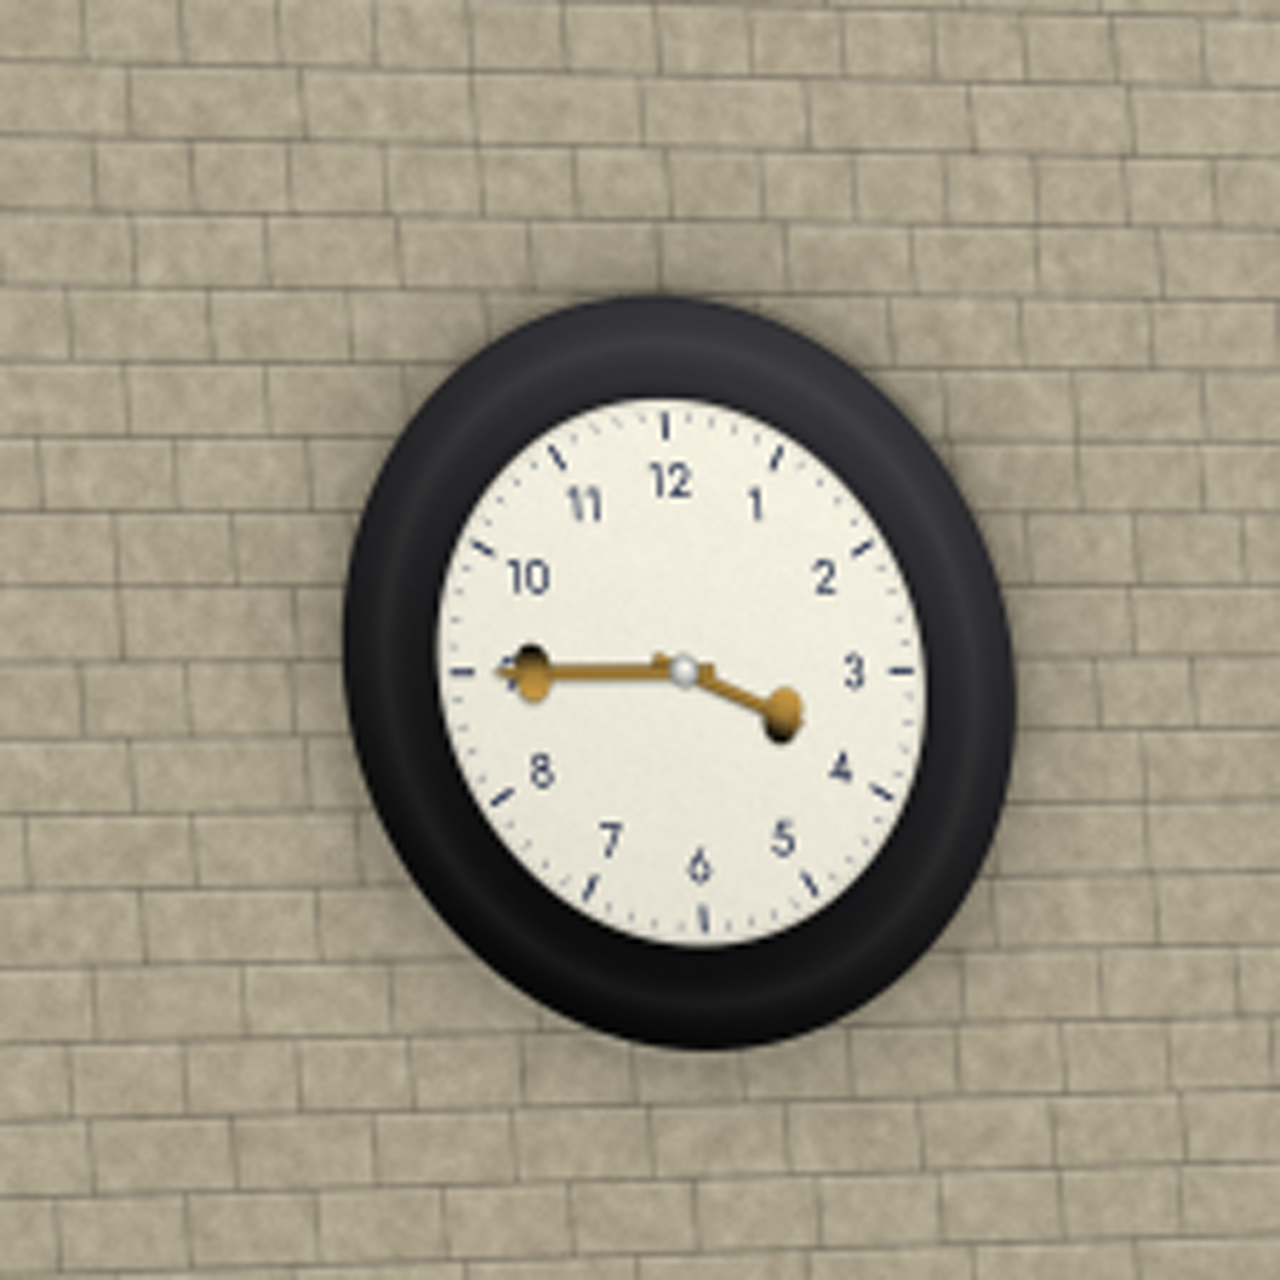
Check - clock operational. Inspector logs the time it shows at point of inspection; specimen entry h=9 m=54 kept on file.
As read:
h=3 m=45
